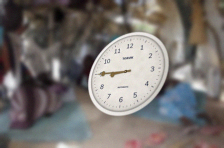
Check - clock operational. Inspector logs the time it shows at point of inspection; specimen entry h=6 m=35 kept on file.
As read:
h=8 m=45
